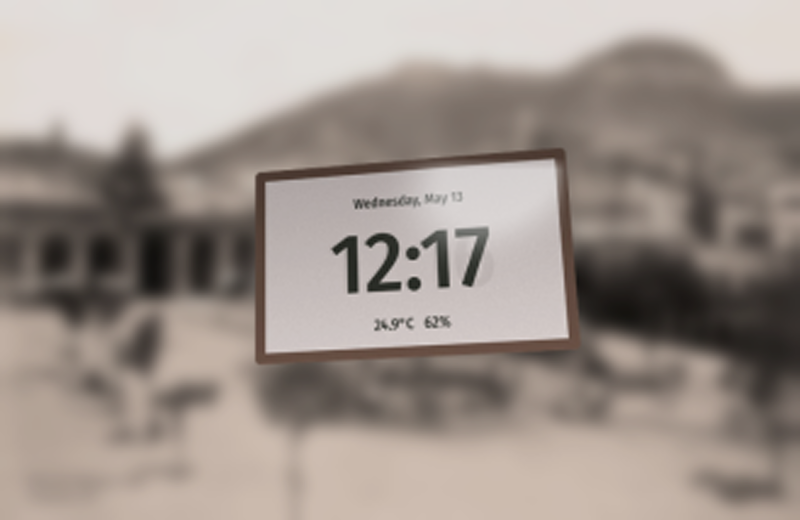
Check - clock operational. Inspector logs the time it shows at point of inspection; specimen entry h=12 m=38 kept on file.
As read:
h=12 m=17
